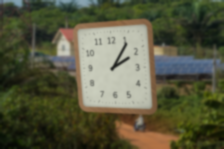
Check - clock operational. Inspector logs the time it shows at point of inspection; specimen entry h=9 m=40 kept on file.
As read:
h=2 m=6
